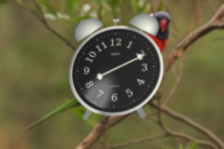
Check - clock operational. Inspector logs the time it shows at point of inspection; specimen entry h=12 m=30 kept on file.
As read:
h=8 m=11
